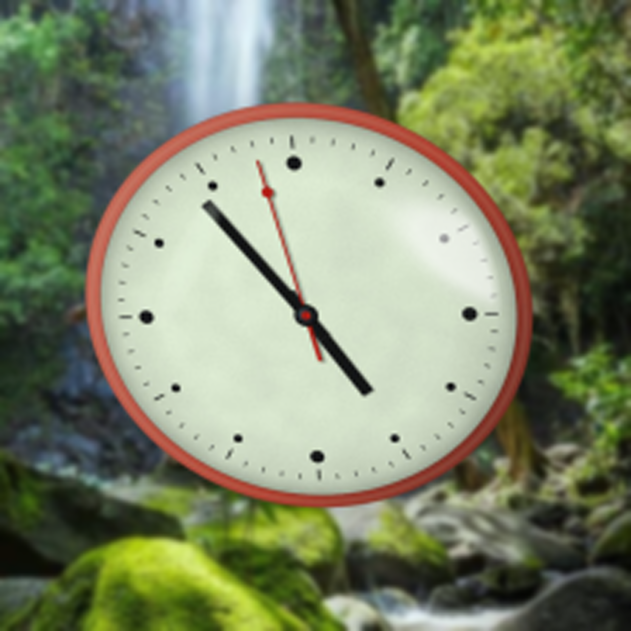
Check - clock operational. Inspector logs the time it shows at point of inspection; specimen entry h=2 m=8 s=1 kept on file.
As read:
h=4 m=53 s=58
